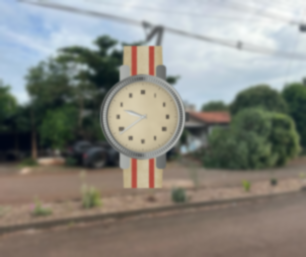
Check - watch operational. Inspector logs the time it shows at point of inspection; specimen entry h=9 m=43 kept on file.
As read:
h=9 m=39
